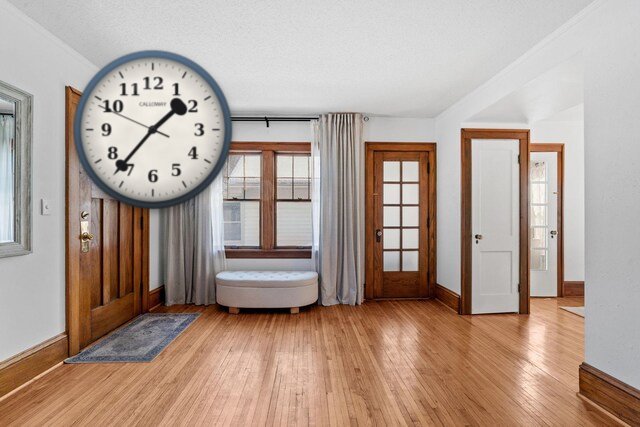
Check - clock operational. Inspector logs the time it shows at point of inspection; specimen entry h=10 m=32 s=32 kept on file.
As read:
h=1 m=36 s=49
